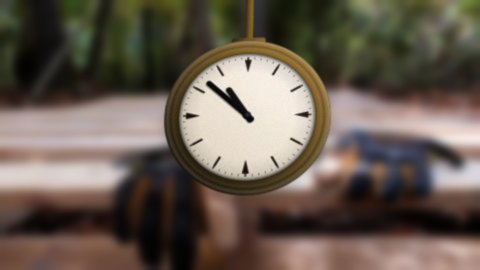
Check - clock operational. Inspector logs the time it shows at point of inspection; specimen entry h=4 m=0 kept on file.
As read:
h=10 m=52
